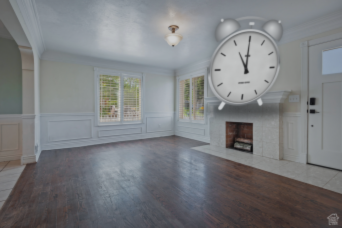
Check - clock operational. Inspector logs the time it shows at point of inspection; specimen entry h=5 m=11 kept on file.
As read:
h=11 m=0
